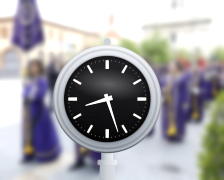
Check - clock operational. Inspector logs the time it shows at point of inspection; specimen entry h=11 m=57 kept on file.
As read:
h=8 m=27
